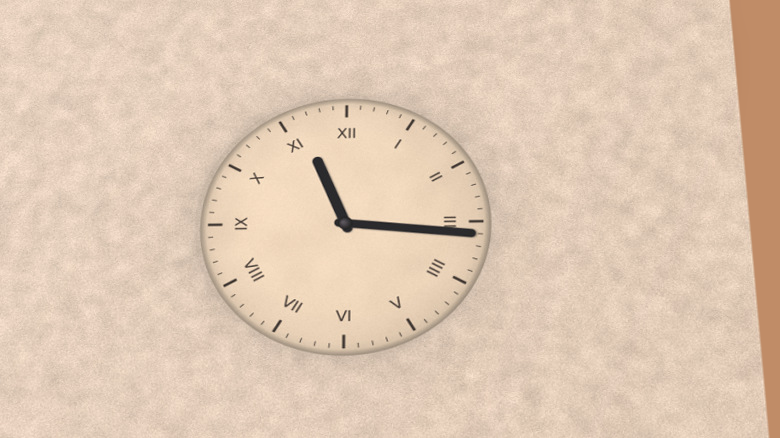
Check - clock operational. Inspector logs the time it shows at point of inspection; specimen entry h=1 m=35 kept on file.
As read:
h=11 m=16
